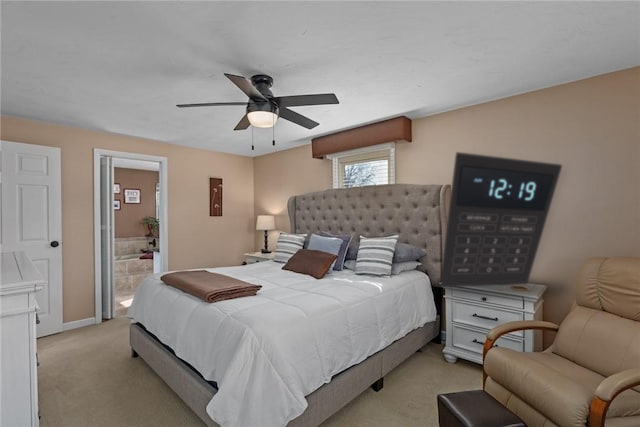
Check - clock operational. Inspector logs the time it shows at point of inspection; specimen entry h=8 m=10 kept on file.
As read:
h=12 m=19
